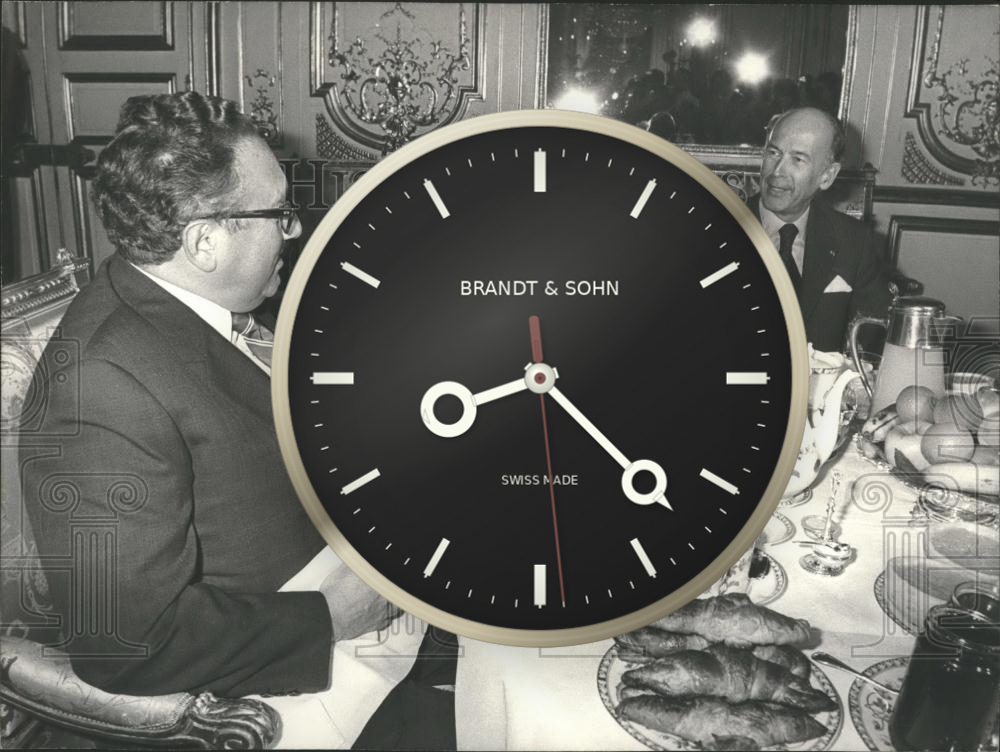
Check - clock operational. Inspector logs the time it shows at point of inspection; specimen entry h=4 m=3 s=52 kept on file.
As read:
h=8 m=22 s=29
